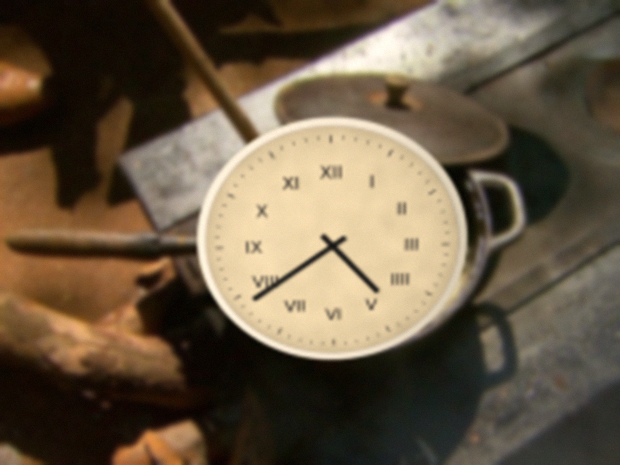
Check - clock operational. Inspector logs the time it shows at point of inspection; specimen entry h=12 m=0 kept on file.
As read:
h=4 m=39
